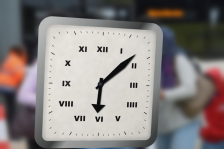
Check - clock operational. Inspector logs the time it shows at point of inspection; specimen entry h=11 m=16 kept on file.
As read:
h=6 m=8
